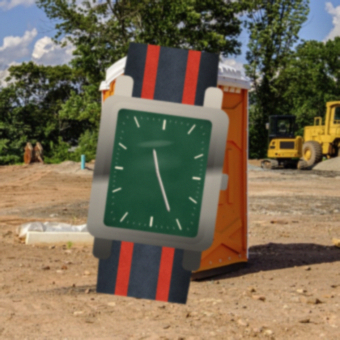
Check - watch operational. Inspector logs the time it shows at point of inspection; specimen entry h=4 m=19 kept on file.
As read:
h=11 m=26
